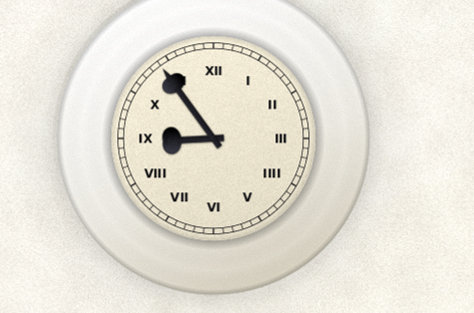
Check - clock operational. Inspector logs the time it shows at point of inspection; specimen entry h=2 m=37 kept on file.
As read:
h=8 m=54
